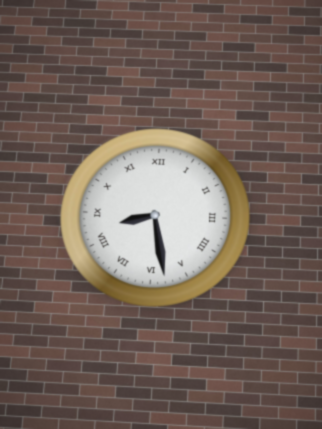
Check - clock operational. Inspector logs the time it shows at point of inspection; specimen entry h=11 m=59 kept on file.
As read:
h=8 m=28
